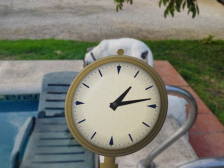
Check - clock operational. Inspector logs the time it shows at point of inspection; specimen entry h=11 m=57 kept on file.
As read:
h=1 m=13
